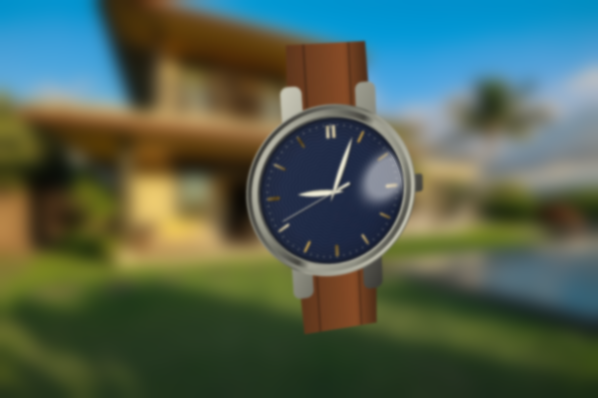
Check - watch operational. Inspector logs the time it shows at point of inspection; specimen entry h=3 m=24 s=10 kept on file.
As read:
h=9 m=3 s=41
